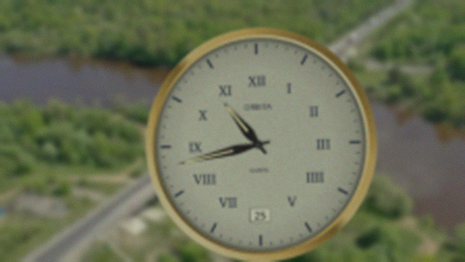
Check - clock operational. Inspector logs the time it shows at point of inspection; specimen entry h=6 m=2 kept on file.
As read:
h=10 m=43
